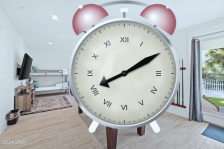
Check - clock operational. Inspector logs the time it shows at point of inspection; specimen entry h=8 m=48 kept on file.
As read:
h=8 m=10
